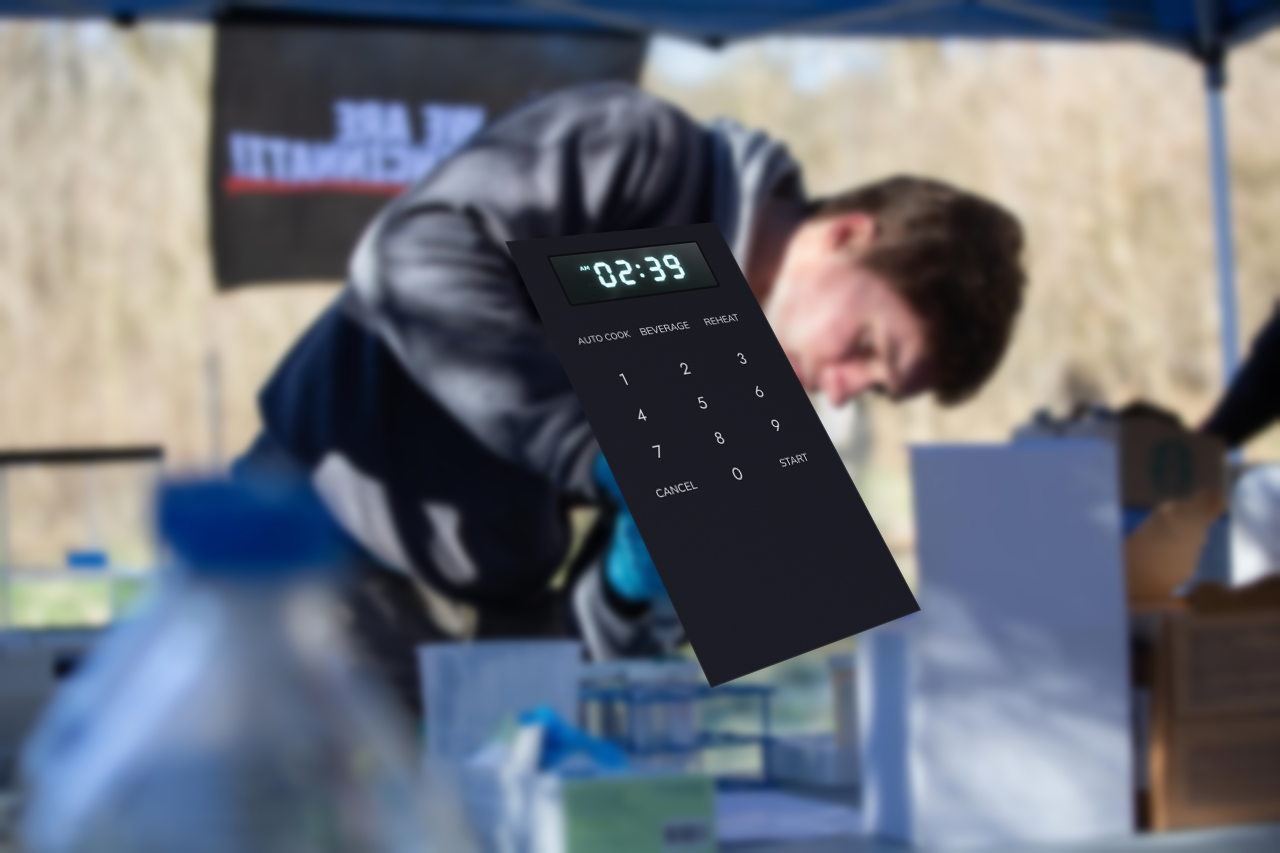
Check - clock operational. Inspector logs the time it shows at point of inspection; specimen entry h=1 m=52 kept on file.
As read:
h=2 m=39
